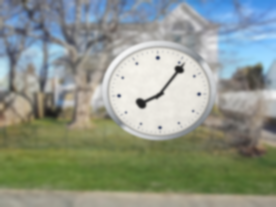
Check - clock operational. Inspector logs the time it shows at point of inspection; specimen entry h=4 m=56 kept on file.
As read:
h=8 m=6
